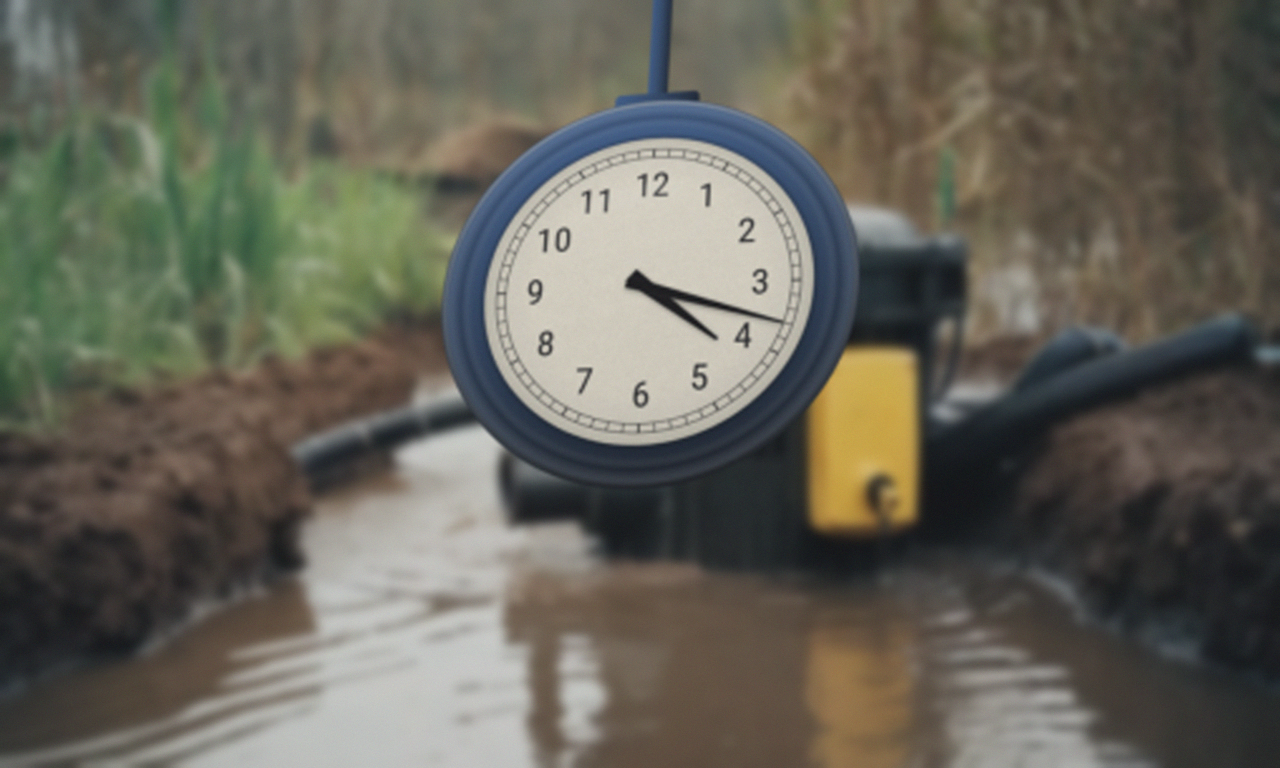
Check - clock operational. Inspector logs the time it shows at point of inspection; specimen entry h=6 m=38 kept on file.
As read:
h=4 m=18
